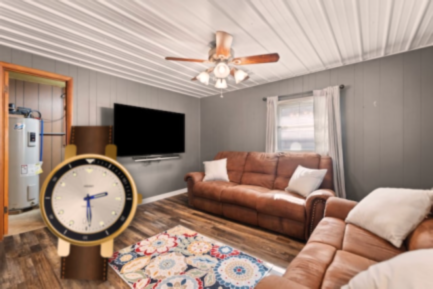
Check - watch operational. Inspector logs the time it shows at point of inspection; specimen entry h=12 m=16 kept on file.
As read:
h=2 m=29
